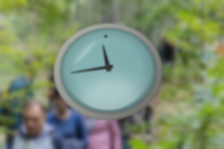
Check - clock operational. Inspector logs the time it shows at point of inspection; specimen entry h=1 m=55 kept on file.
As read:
h=11 m=44
